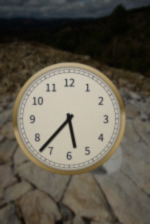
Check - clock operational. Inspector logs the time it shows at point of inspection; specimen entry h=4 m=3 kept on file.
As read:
h=5 m=37
